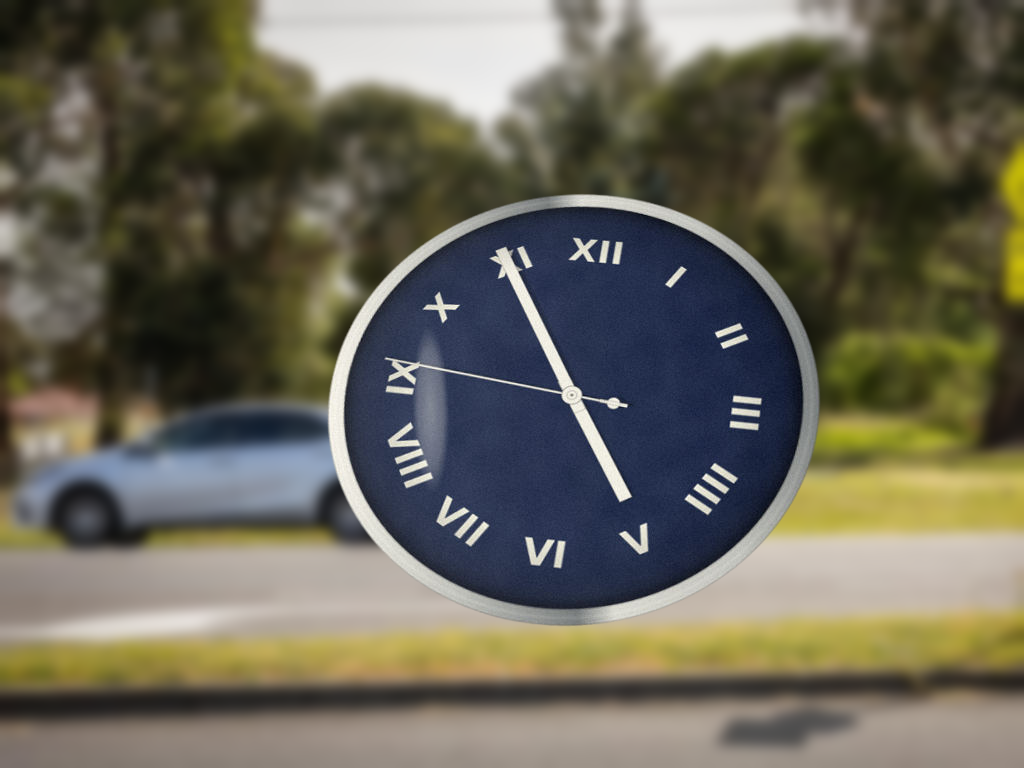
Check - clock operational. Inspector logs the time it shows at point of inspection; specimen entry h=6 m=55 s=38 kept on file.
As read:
h=4 m=54 s=46
